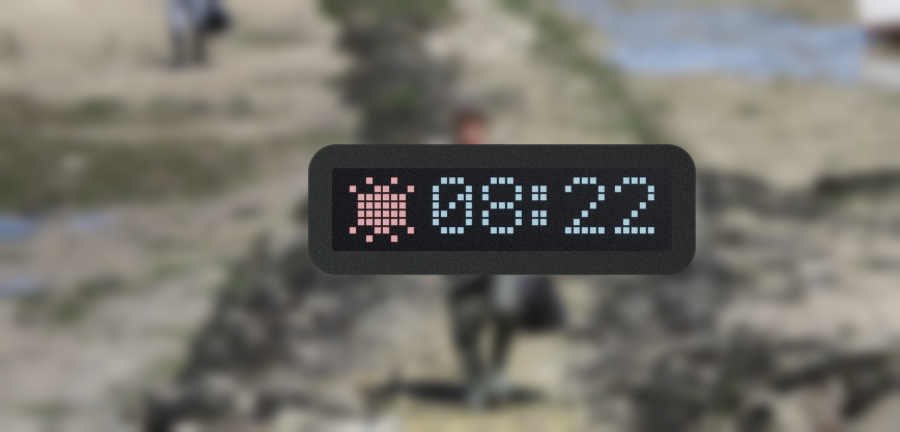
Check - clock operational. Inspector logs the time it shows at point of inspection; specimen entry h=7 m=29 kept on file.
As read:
h=8 m=22
